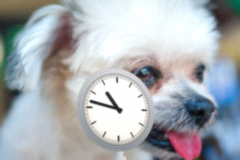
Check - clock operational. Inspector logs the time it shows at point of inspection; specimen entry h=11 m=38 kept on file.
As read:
h=10 m=47
